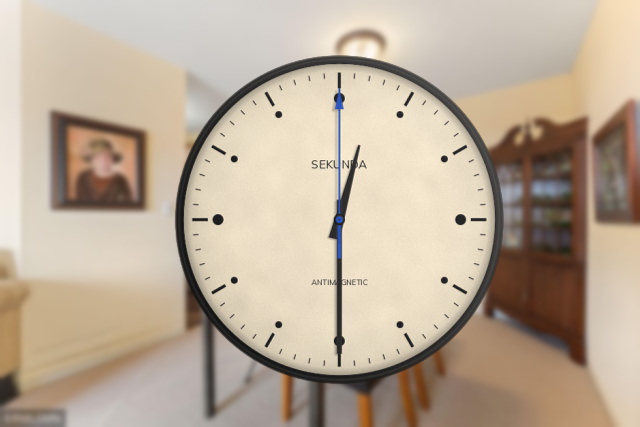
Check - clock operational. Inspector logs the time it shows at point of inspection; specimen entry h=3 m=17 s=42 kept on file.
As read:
h=12 m=30 s=0
